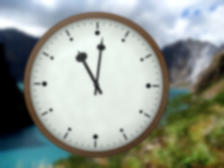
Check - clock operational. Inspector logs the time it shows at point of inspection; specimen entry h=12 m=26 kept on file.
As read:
h=11 m=1
